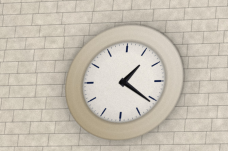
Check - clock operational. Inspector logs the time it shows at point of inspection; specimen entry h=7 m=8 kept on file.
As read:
h=1 m=21
